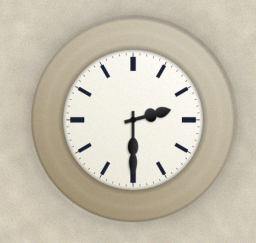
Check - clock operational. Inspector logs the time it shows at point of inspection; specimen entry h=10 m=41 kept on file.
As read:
h=2 m=30
